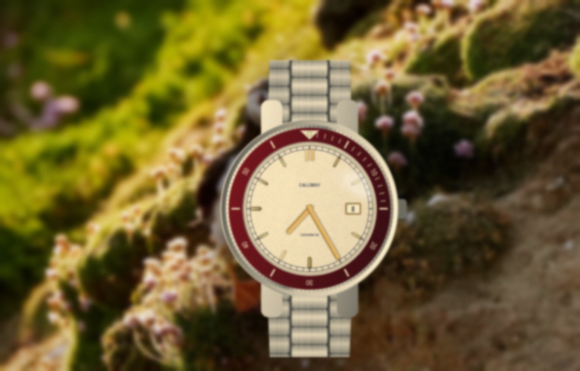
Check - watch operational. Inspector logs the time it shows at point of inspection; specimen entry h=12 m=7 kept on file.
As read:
h=7 m=25
